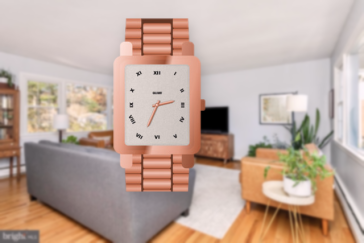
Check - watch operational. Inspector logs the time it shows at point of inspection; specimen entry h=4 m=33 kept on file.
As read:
h=2 m=34
